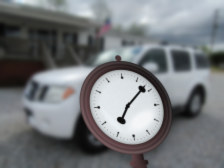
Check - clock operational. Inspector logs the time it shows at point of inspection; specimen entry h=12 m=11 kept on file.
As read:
h=7 m=8
